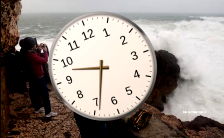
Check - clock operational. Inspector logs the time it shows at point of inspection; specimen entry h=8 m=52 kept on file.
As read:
h=9 m=34
